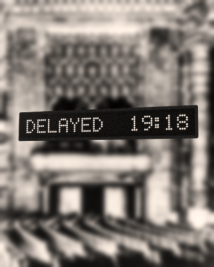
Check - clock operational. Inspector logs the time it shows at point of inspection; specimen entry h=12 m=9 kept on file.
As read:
h=19 m=18
